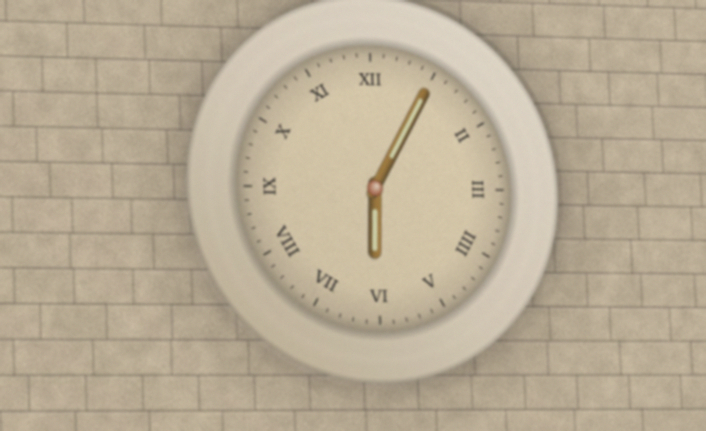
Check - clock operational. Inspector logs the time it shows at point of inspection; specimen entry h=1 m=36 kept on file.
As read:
h=6 m=5
